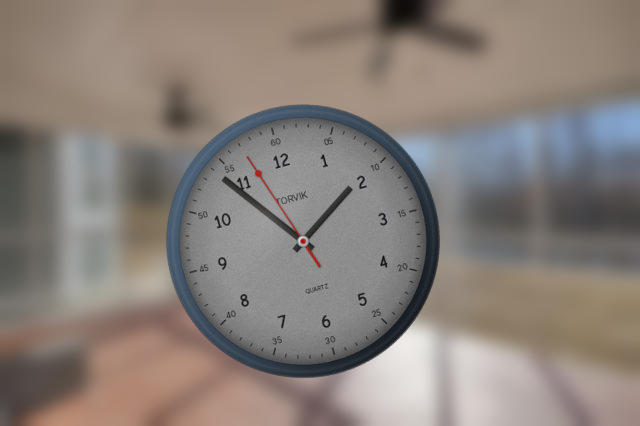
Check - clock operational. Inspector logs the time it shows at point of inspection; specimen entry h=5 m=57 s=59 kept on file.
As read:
h=1 m=53 s=57
